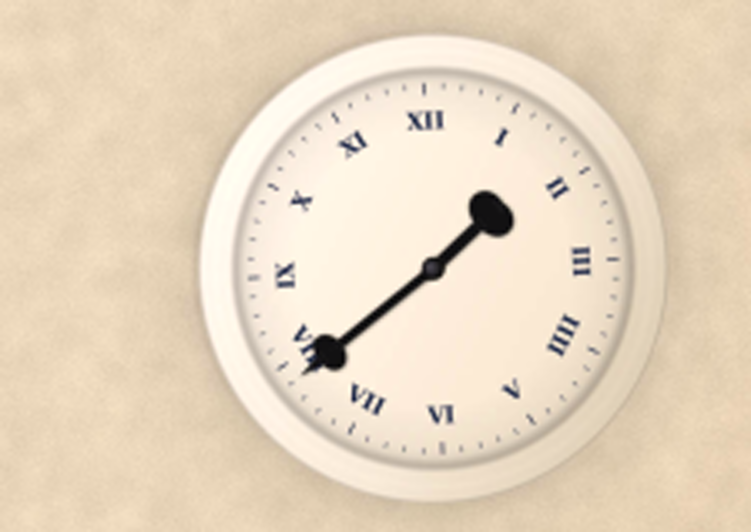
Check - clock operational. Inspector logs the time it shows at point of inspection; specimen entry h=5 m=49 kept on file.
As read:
h=1 m=39
